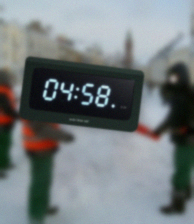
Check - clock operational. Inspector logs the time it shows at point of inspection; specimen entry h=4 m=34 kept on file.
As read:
h=4 m=58
